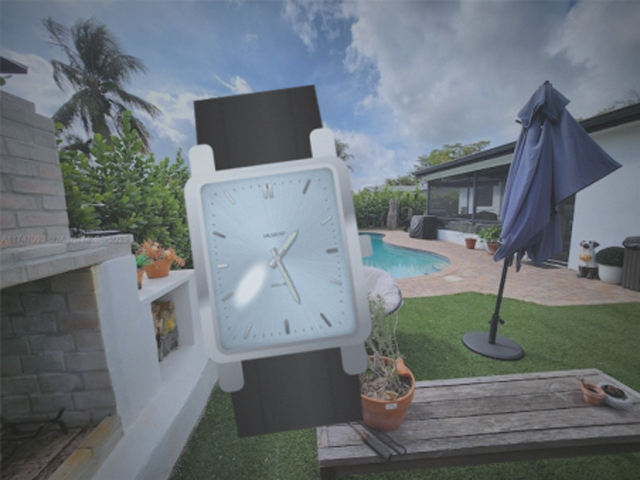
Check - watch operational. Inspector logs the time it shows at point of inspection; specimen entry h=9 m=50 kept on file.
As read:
h=1 m=27
